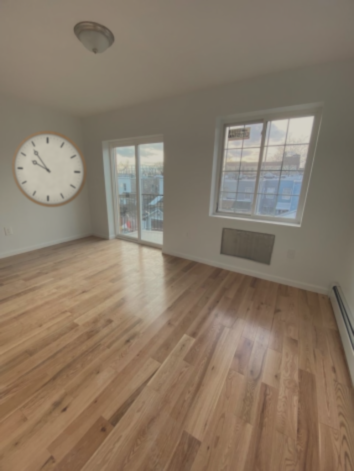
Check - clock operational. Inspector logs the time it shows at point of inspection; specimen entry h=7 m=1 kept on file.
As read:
h=9 m=54
